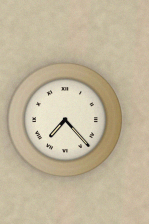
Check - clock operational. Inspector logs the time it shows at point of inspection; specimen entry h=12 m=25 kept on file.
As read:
h=7 m=23
